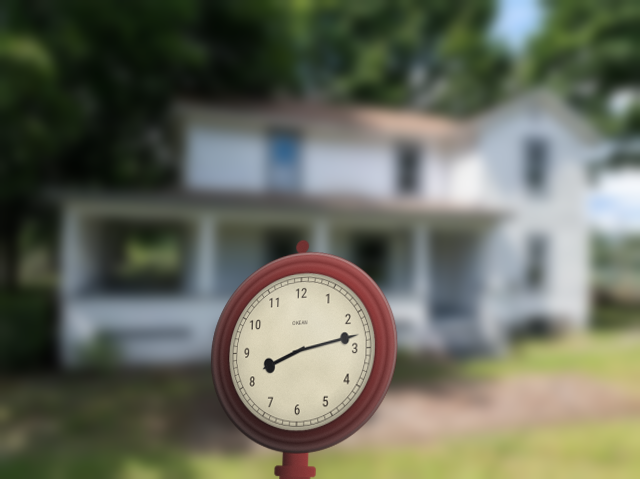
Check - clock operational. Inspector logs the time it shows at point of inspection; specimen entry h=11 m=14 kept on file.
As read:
h=8 m=13
